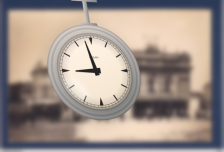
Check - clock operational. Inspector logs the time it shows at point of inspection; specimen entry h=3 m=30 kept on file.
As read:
h=8 m=58
